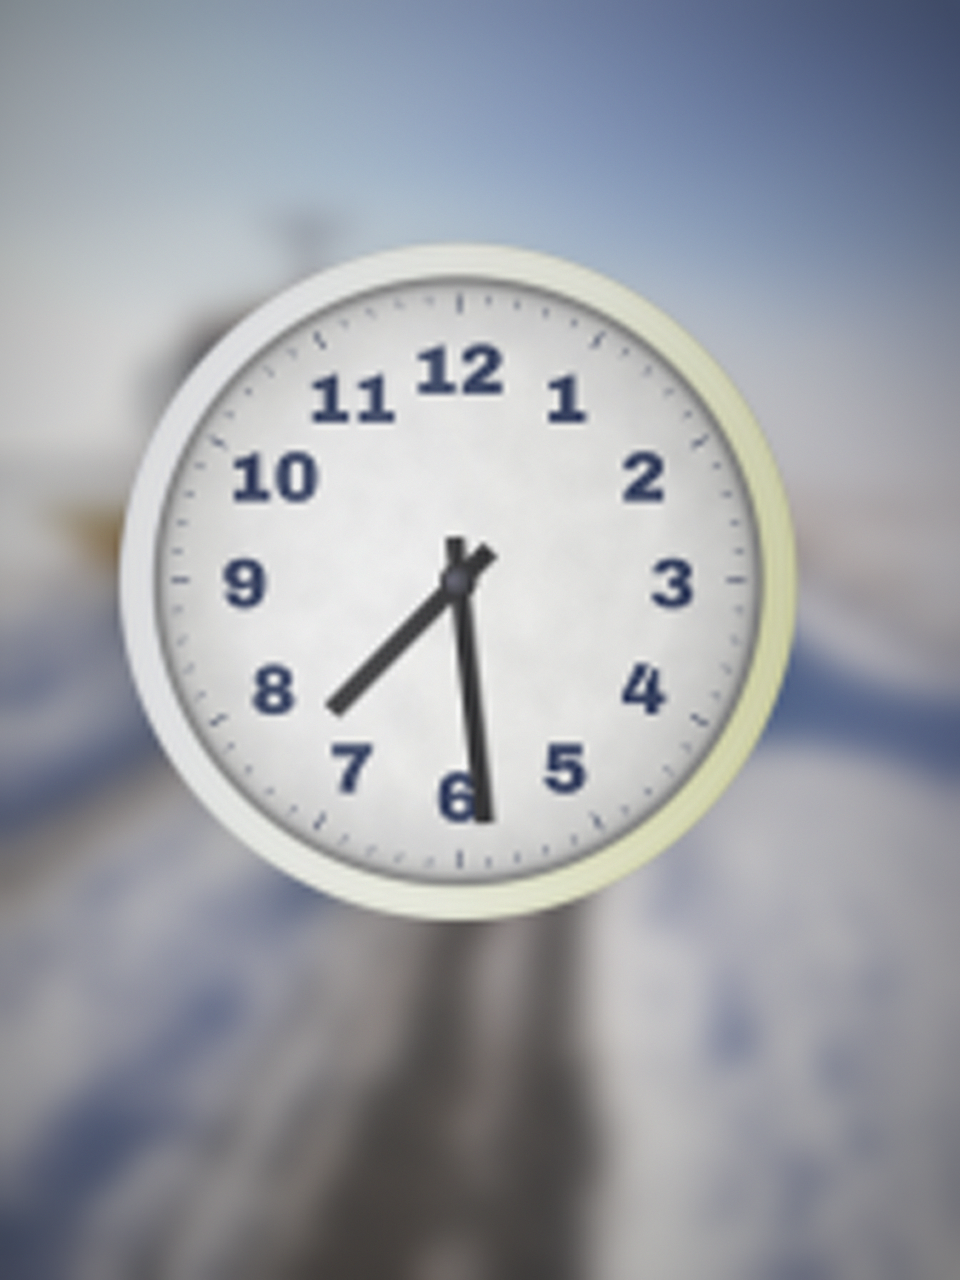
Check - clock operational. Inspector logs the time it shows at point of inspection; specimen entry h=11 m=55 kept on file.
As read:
h=7 m=29
